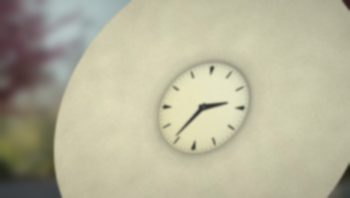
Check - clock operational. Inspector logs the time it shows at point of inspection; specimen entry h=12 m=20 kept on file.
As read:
h=2 m=36
